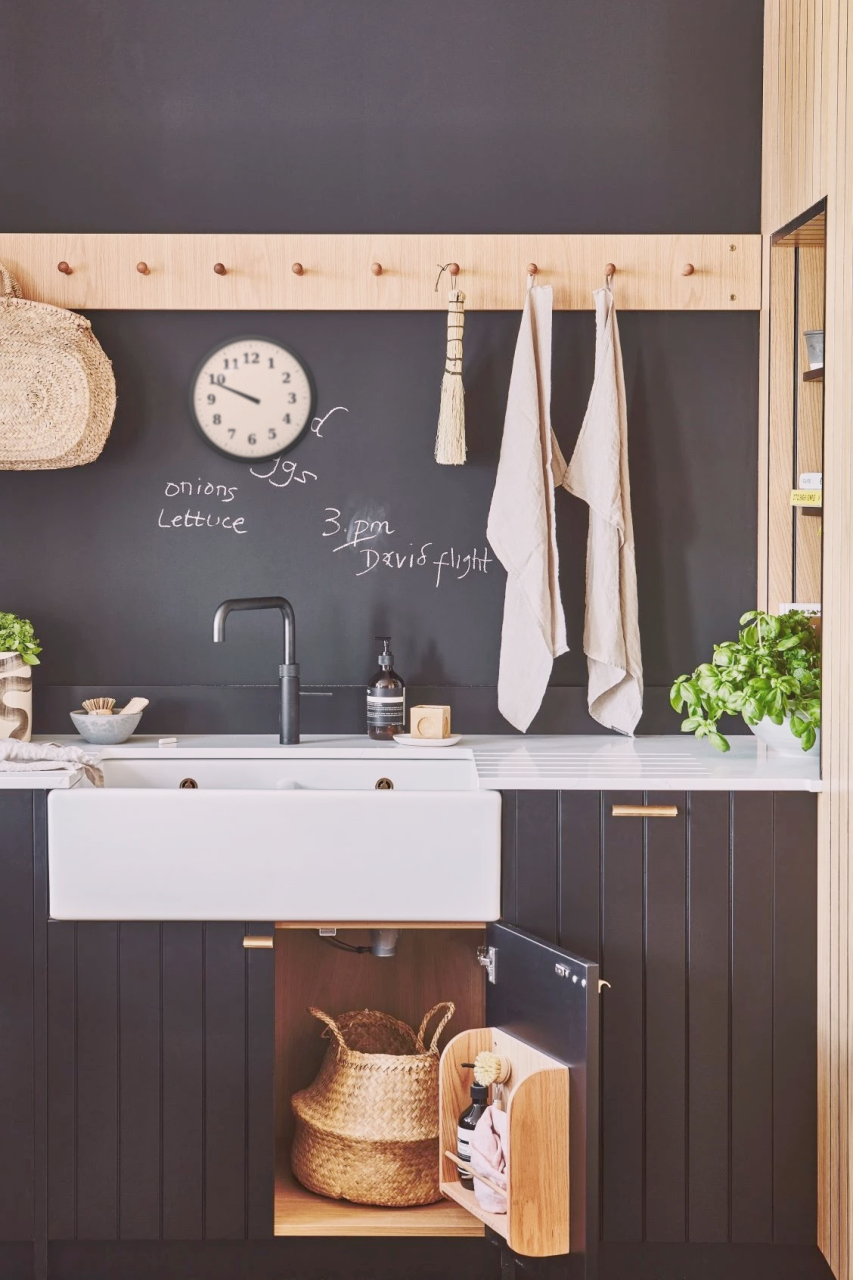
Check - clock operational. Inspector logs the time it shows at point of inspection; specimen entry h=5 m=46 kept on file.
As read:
h=9 m=49
